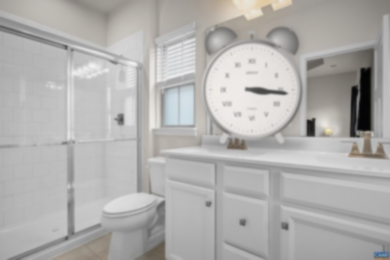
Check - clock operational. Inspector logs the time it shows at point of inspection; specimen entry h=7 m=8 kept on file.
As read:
h=3 m=16
